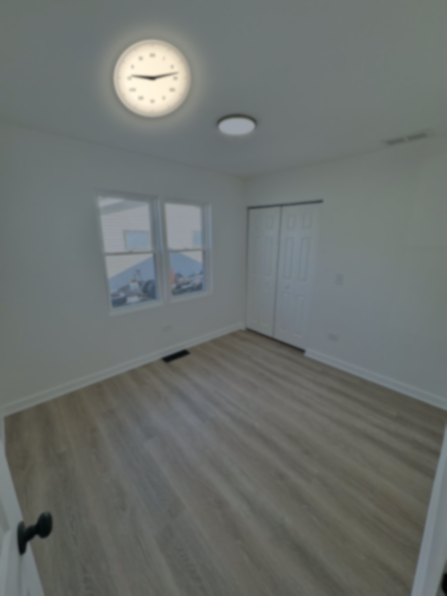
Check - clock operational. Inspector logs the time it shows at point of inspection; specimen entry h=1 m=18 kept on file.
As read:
h=9 m=13
